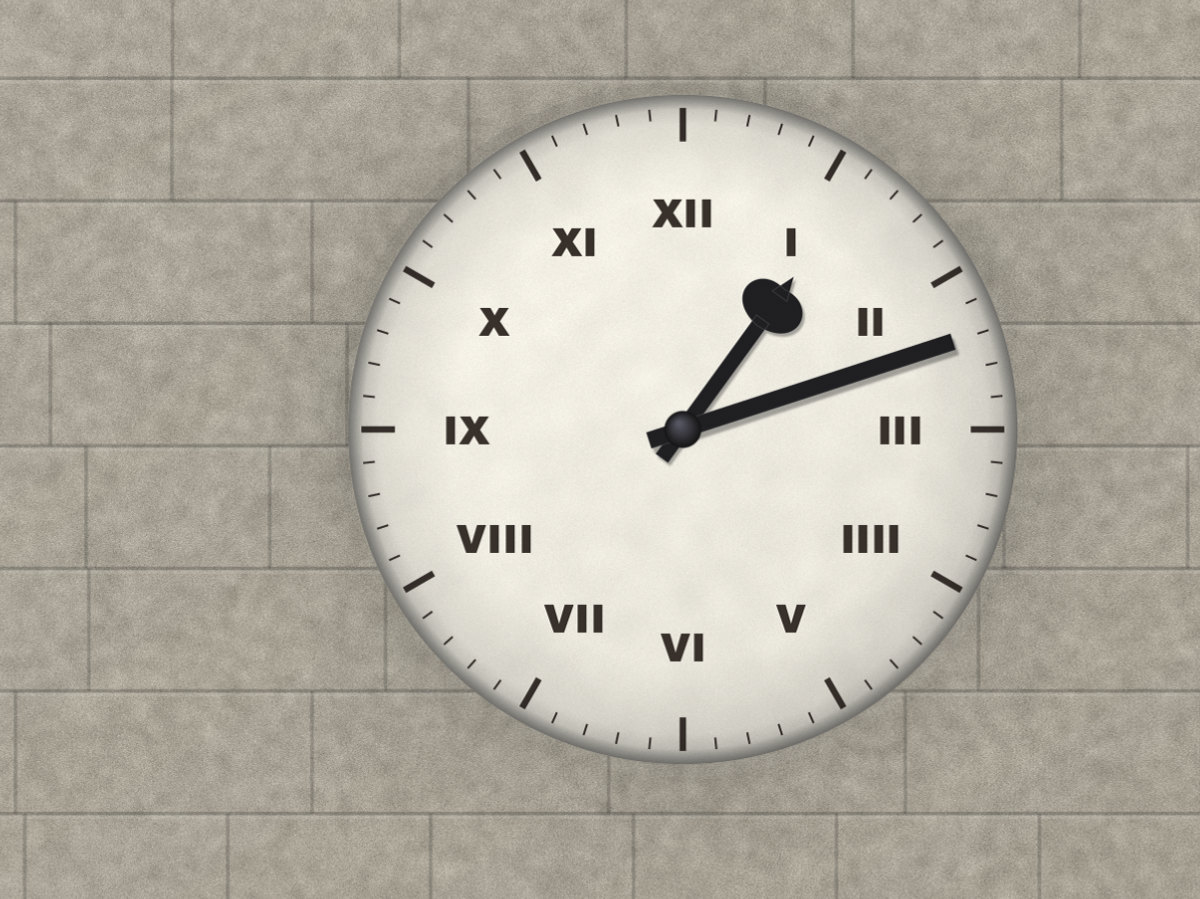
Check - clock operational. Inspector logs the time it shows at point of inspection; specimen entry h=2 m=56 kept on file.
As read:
h=1 m=12
